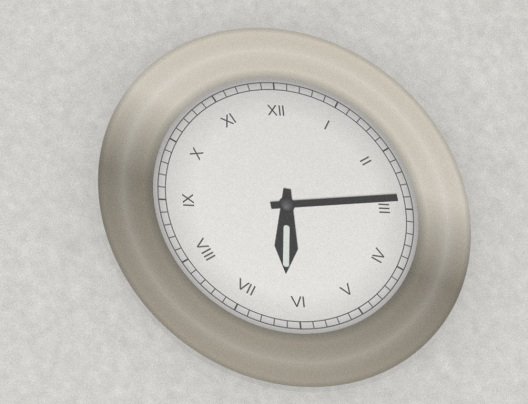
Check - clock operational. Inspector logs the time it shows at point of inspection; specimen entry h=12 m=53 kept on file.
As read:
h=6 m=14
